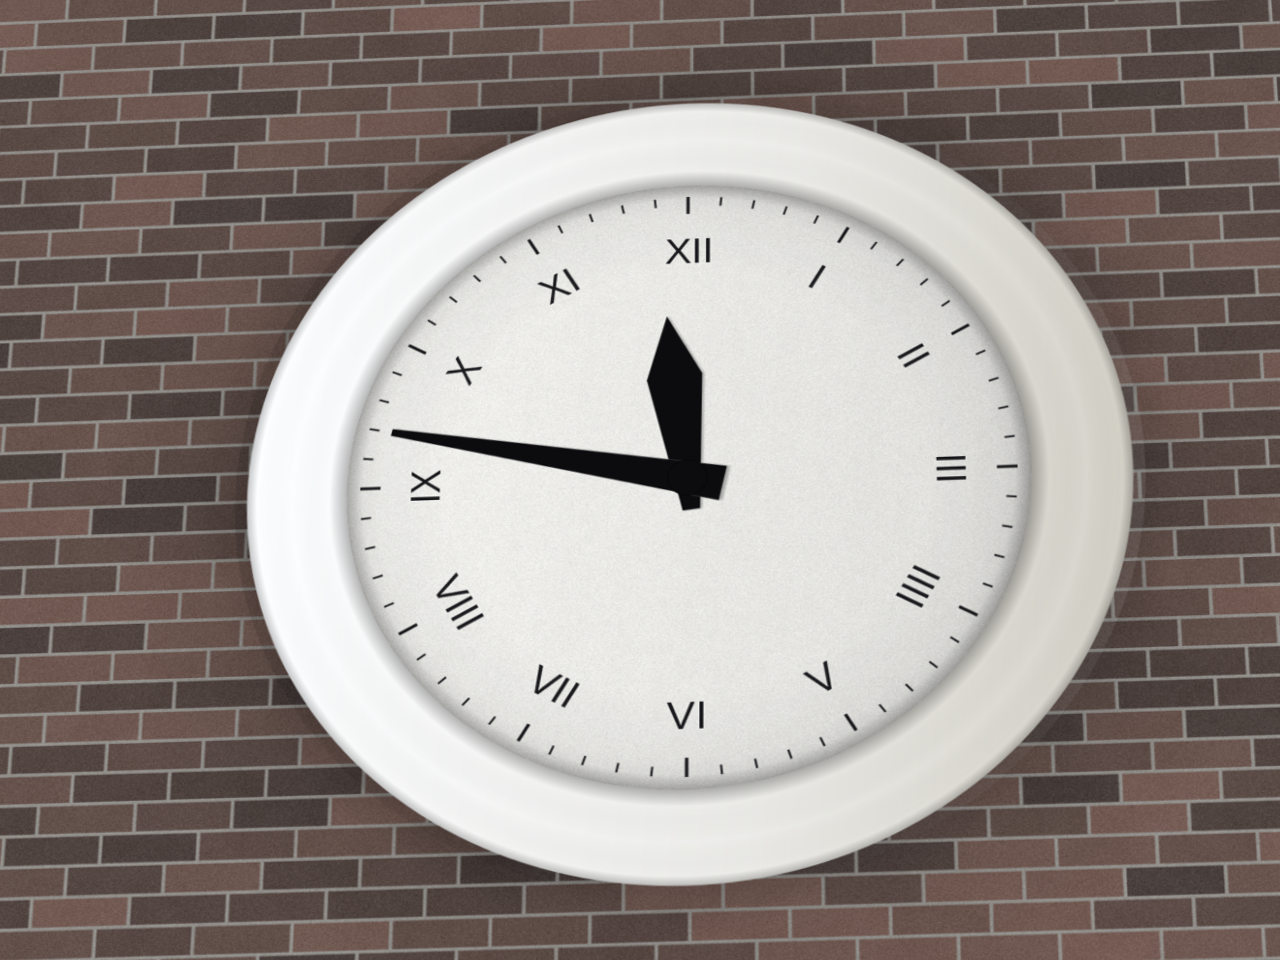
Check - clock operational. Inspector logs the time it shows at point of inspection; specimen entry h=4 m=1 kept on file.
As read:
h=11 m=47
